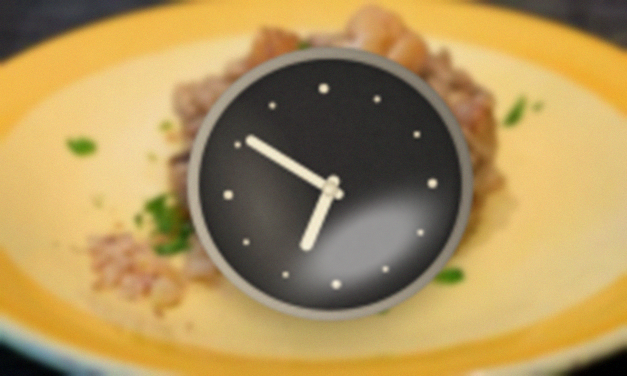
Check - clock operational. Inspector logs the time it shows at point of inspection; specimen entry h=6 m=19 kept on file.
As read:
h=6 m=51
